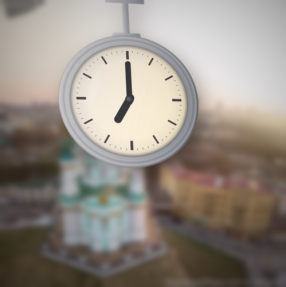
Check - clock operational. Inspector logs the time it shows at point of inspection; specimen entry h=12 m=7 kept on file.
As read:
h=7 m=0
